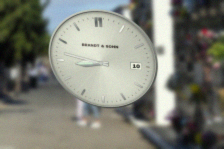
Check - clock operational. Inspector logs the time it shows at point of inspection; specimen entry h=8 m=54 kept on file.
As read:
h=8 m=47
